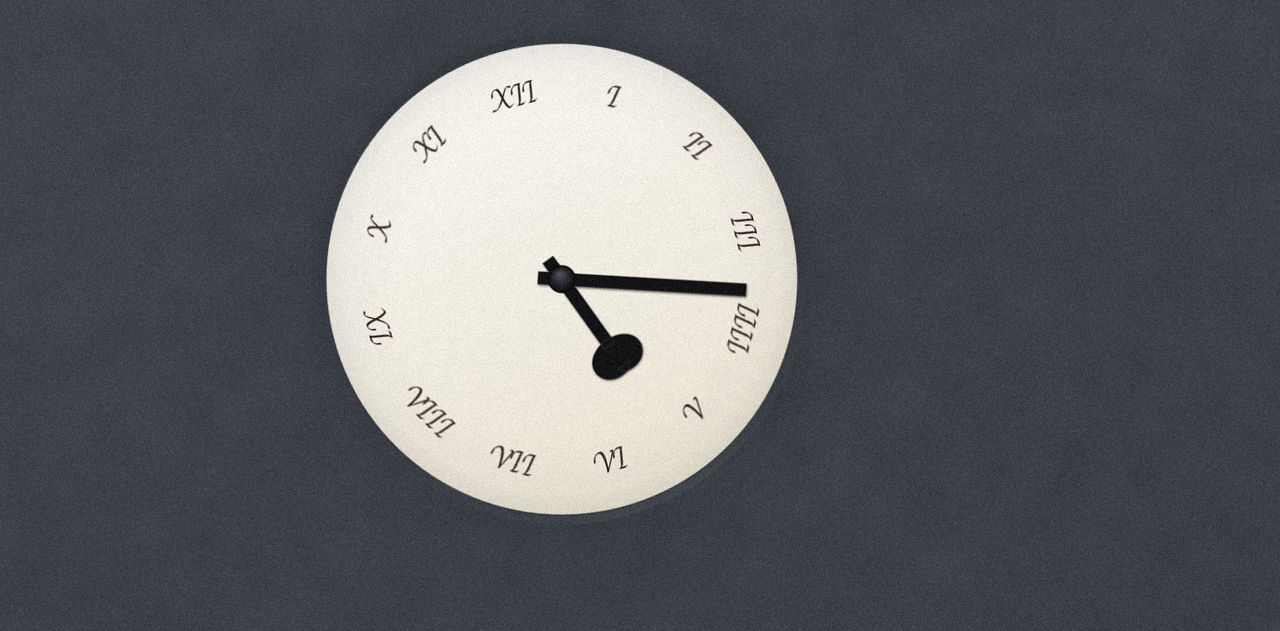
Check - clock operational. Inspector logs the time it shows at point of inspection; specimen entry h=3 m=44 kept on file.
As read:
h=5 m=18
